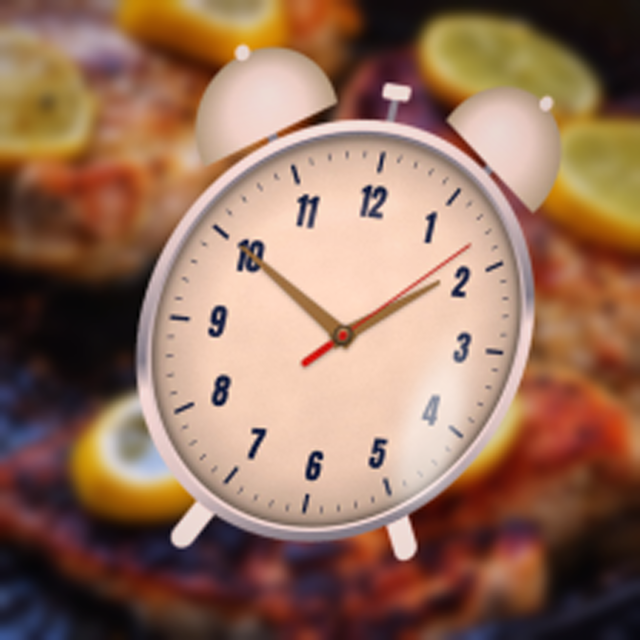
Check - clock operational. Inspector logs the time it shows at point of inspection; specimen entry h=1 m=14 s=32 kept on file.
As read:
h=1 m=50 s=8
